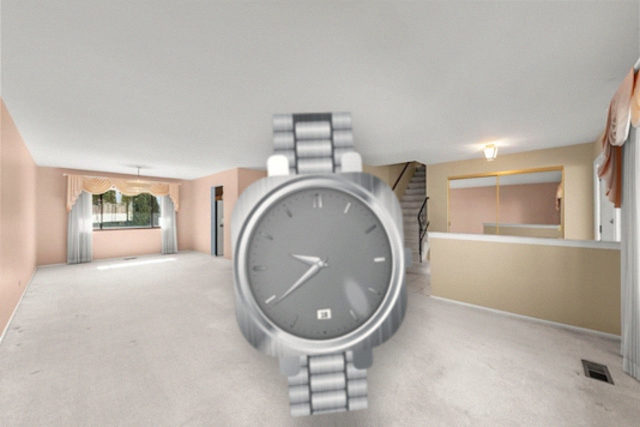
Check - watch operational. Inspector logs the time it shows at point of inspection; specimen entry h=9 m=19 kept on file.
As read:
h=9 m=39
